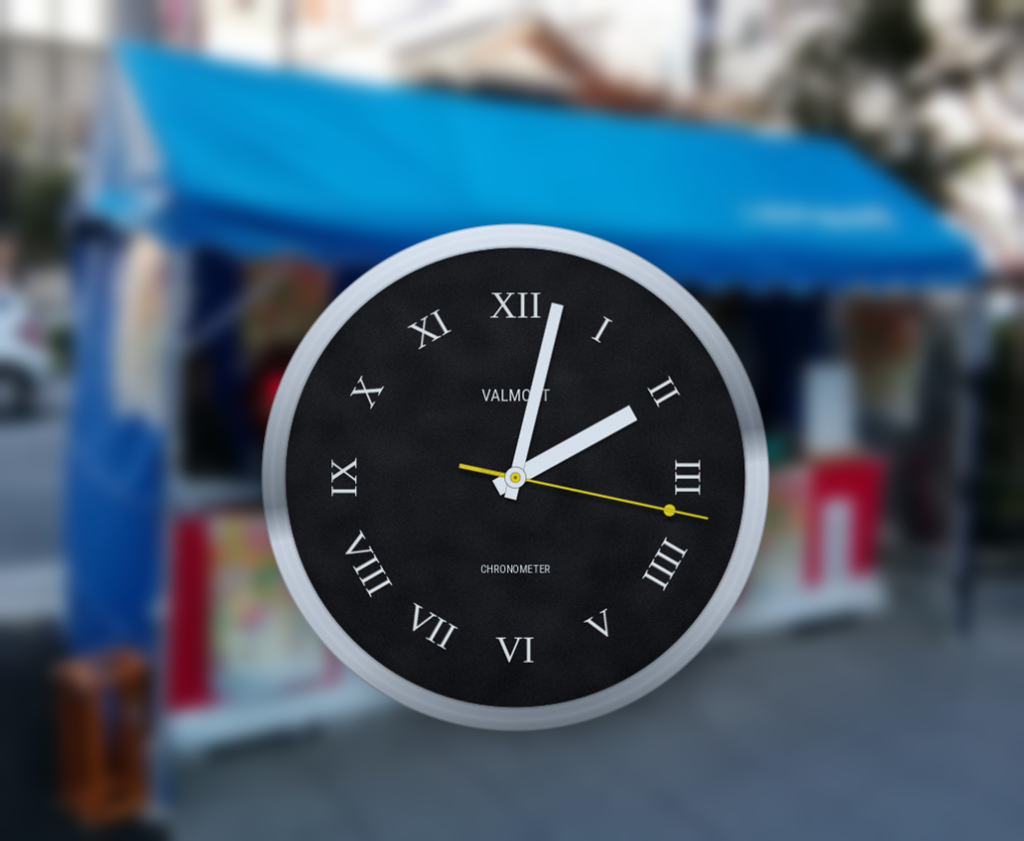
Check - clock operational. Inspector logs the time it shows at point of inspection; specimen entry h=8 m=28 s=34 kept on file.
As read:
h=2 m=2 s=17
